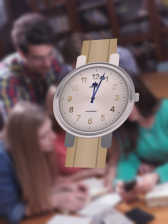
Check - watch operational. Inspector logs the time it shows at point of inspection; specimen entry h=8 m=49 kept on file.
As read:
h=12 m=3
